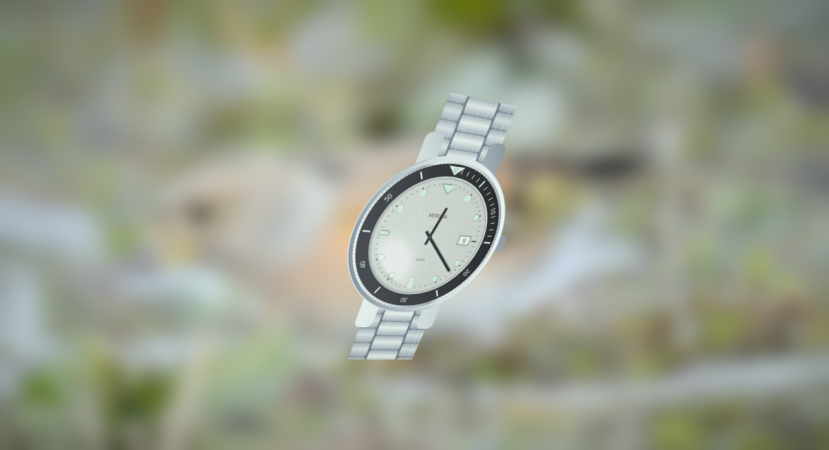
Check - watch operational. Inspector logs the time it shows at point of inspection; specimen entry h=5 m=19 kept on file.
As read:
h=12 m=22
